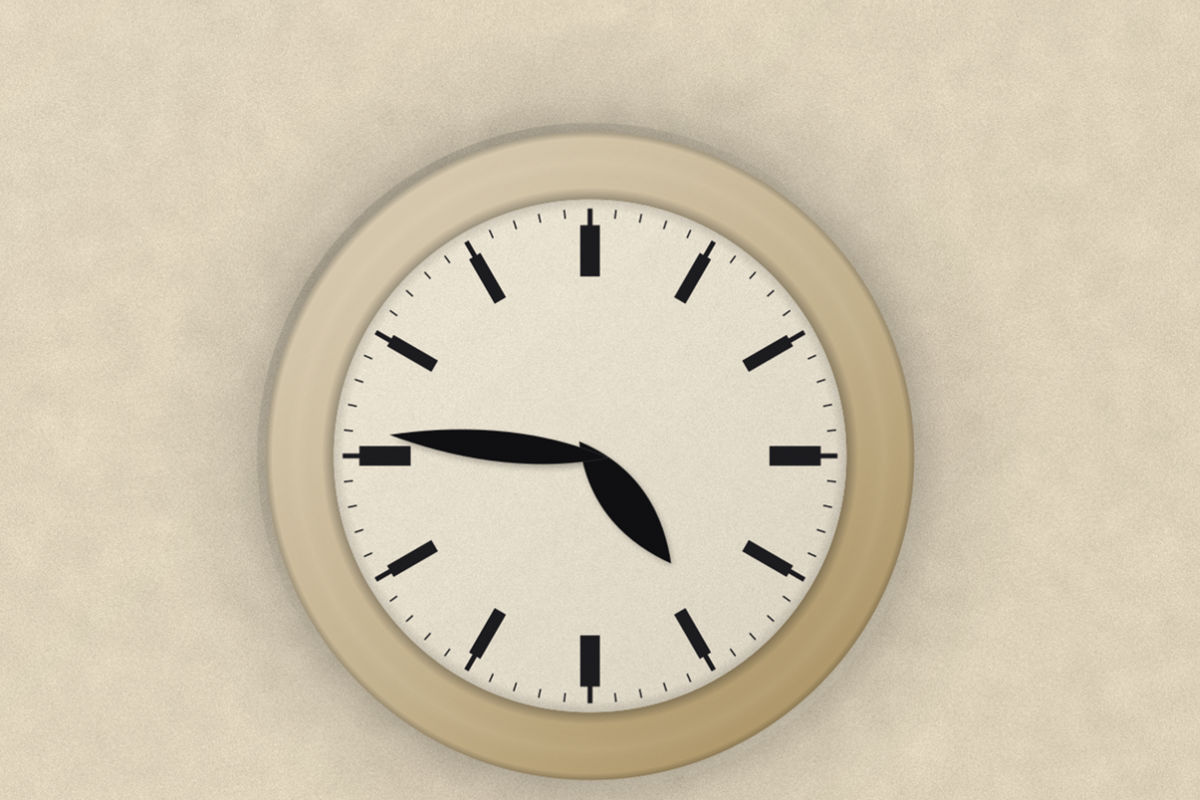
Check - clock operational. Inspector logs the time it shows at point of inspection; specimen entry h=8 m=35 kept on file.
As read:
h=4 m=46
